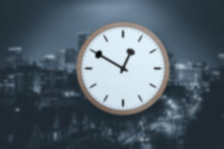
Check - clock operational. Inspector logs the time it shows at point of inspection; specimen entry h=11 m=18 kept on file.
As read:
h=12 m=50
